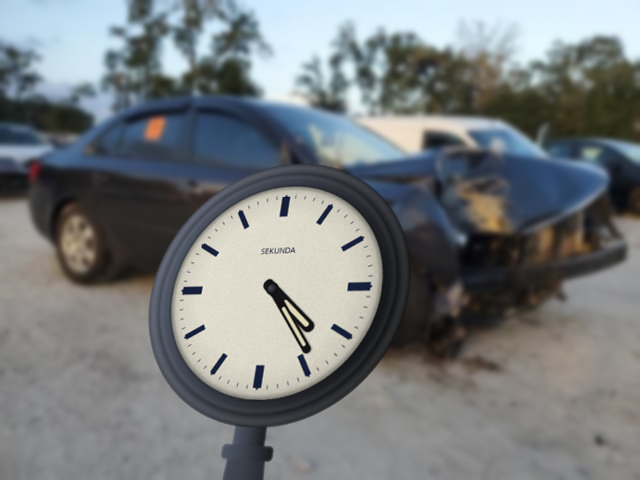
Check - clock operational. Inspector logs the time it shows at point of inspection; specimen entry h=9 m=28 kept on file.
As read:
h=4 m=24
